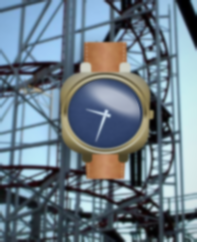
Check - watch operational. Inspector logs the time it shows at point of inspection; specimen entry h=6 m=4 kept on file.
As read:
h=9 m=33
